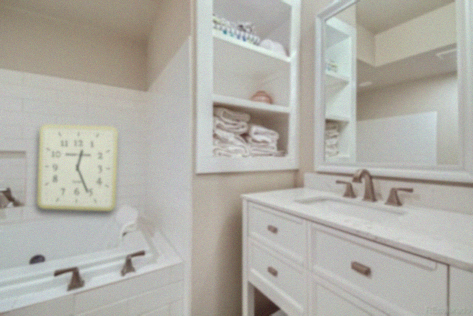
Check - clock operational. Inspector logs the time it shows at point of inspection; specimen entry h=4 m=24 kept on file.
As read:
h=12 m=26
